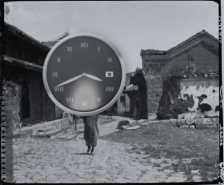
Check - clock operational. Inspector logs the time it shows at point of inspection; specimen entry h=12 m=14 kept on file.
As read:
h=3 m=41
